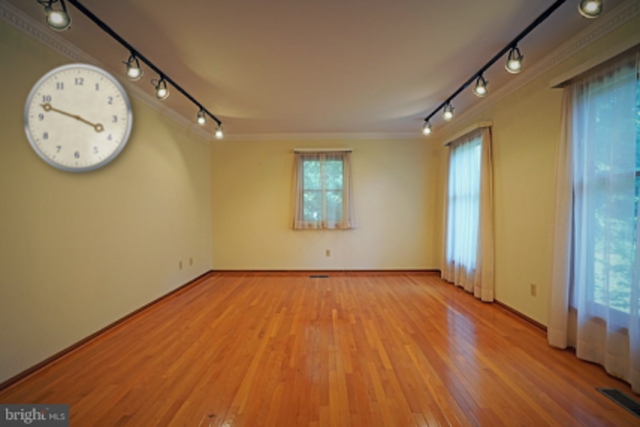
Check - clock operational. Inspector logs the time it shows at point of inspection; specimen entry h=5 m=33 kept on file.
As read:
h=3 m=48
